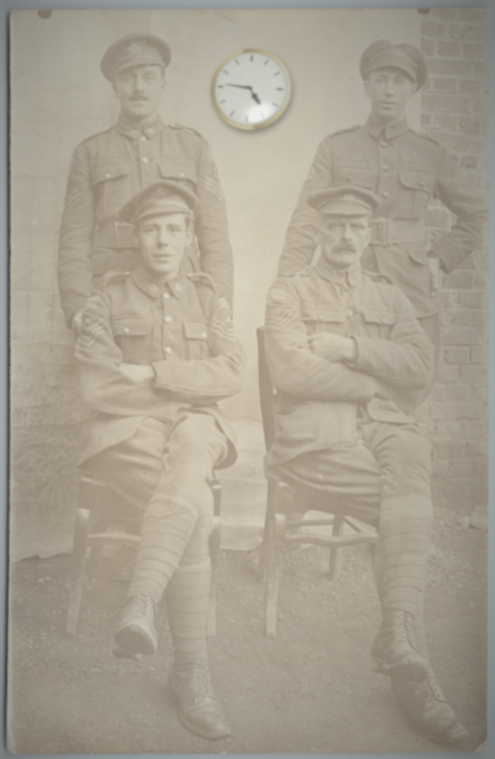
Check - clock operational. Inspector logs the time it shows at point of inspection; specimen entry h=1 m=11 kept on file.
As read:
h=4 m=46
